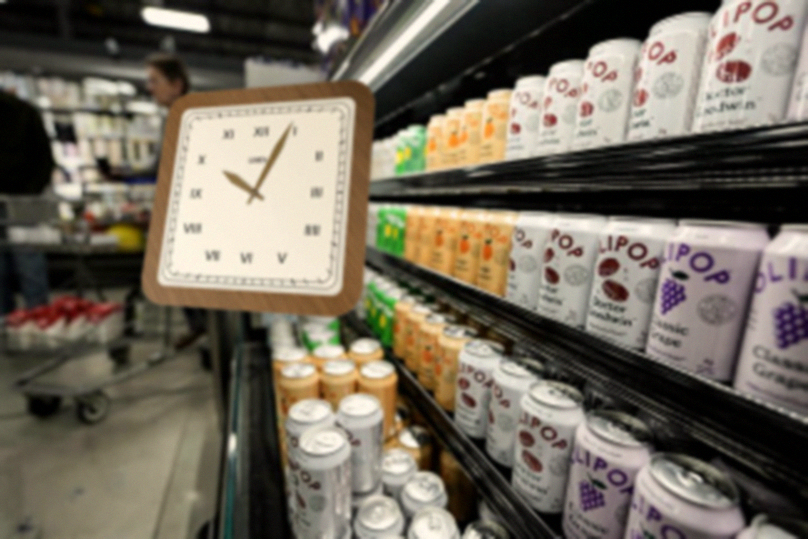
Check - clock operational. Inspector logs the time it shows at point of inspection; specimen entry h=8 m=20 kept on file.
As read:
h=10 m=4
